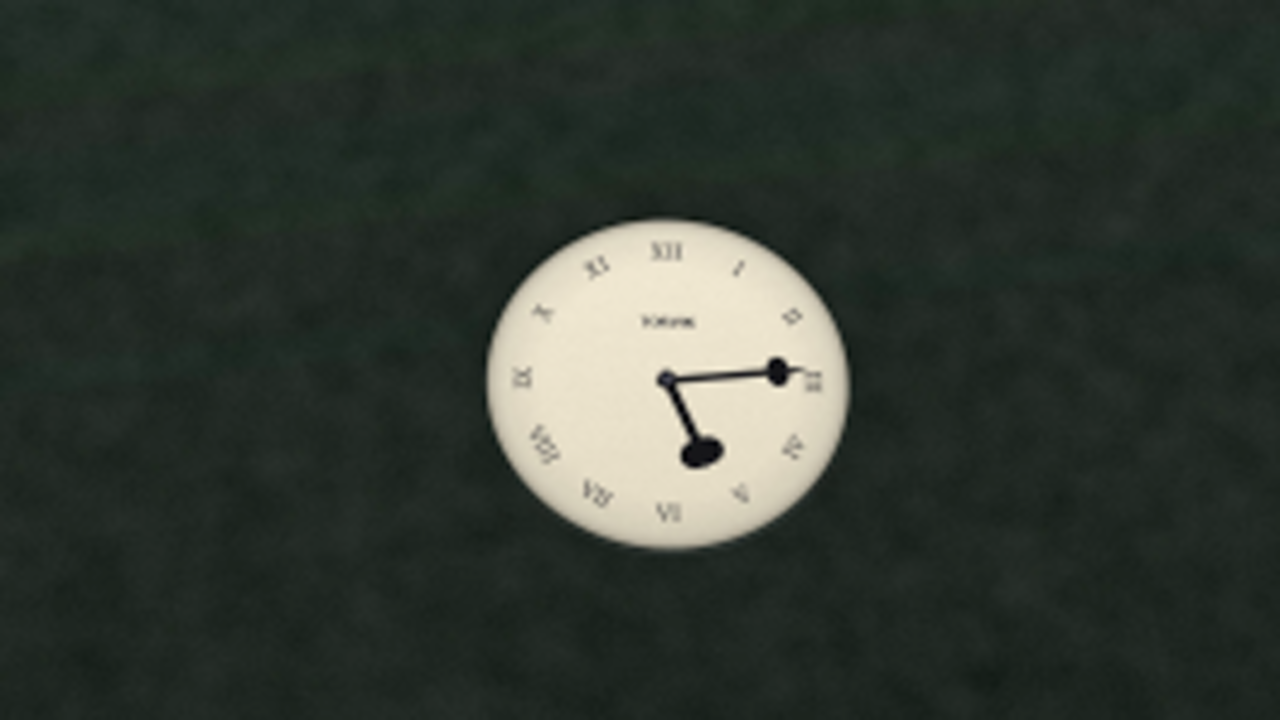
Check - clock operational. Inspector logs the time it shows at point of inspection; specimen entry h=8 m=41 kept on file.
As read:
h=5 m=14
